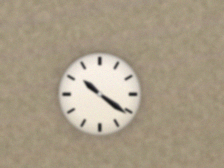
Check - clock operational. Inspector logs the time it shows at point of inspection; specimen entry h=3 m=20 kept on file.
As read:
h=10 m=21
